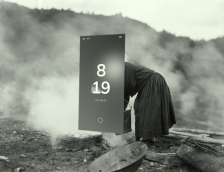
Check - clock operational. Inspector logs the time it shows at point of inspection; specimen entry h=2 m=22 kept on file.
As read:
h=8 m=19
